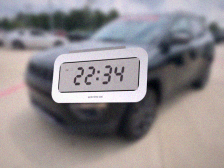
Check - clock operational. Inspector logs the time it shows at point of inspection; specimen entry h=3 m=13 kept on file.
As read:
h=22 m=34
